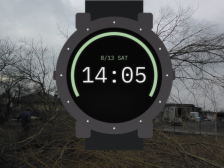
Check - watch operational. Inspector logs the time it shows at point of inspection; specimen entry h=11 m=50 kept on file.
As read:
h=14 m=5
